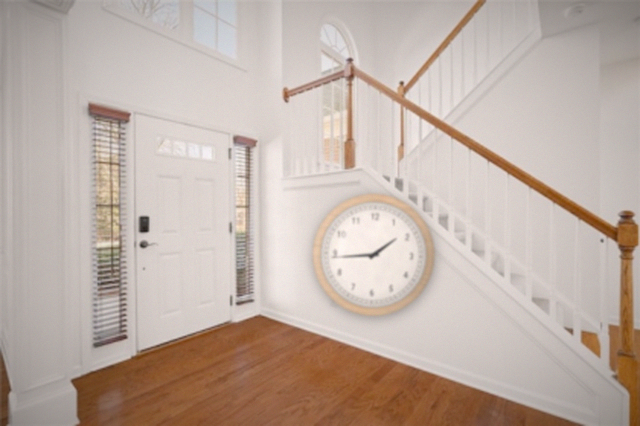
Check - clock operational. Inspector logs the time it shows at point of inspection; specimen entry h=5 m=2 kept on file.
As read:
h=1 m=44
